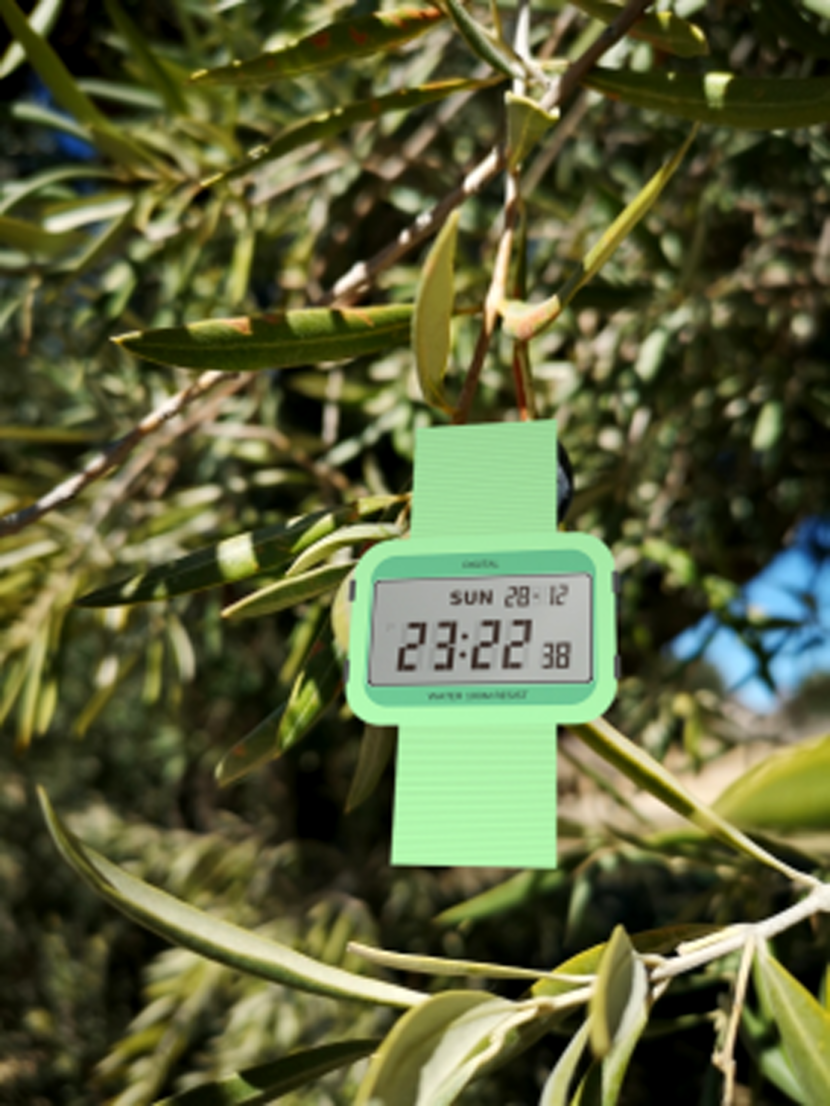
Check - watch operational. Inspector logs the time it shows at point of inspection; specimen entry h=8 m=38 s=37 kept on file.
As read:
h=23 m=22 s=38
